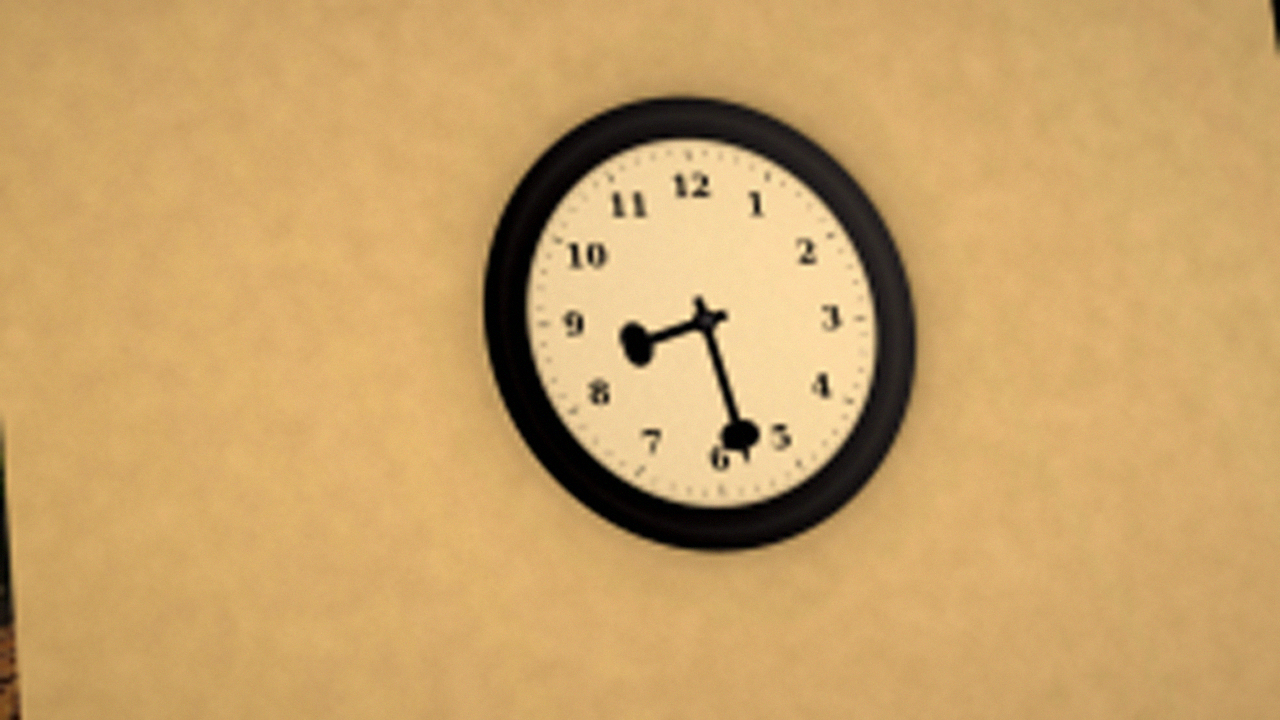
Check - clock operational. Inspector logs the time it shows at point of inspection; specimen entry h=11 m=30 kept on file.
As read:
h=8 m=28
